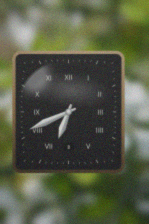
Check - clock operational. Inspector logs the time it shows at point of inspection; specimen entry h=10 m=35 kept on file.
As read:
h=6 m=41
